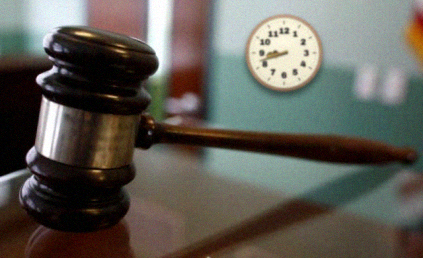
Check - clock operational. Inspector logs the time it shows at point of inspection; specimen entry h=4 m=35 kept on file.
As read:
h=8 m=42
